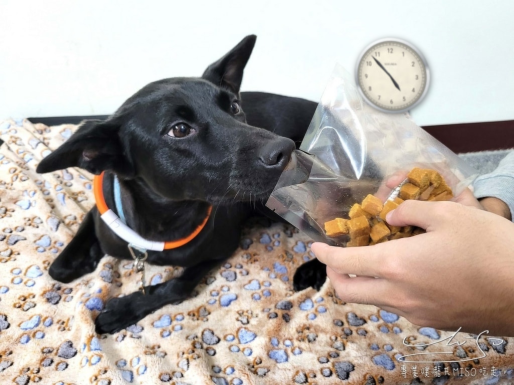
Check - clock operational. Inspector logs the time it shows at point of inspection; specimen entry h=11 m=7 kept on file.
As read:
h=4 m=53
